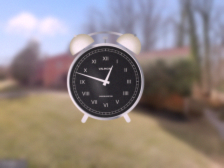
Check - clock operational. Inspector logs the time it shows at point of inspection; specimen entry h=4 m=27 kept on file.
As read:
h=12 m=48
